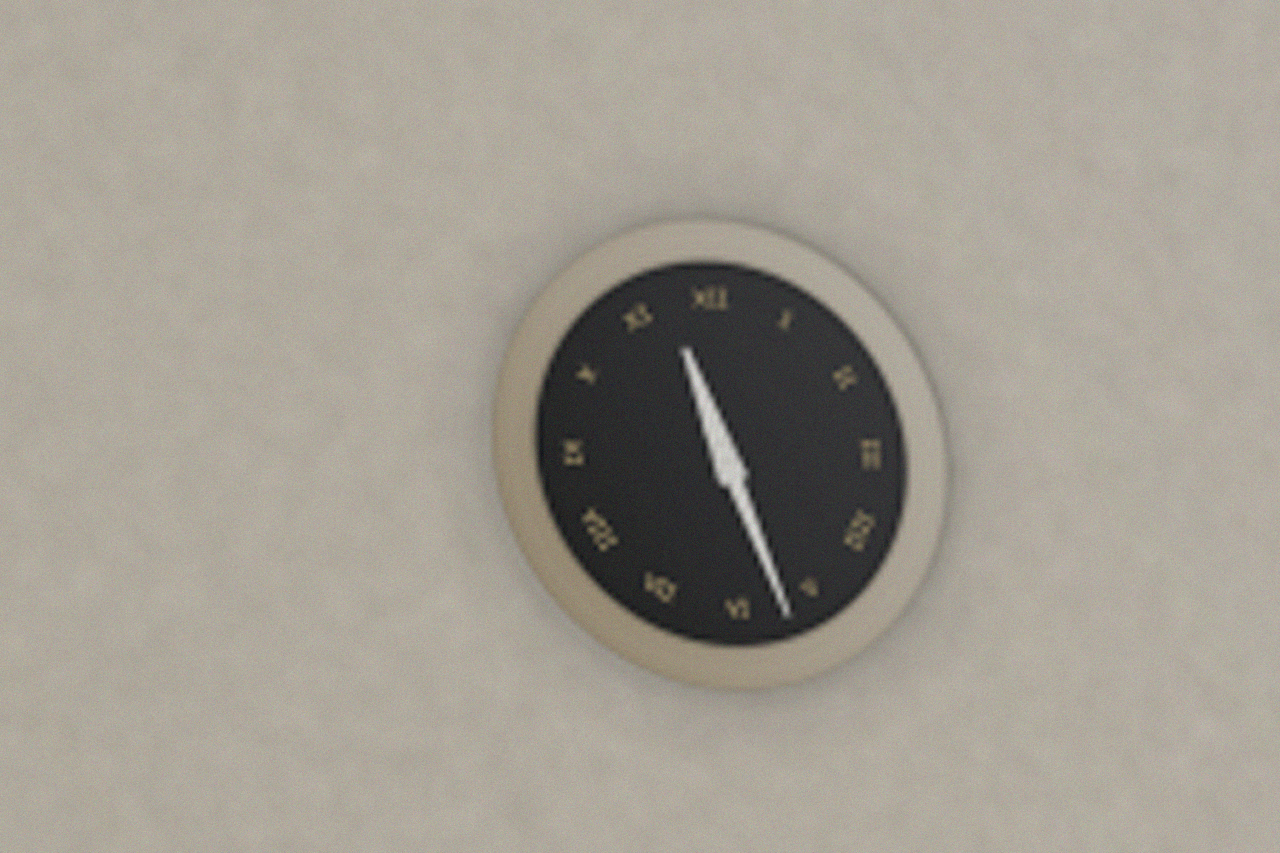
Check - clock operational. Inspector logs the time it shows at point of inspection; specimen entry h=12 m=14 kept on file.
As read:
h=11 m=27
